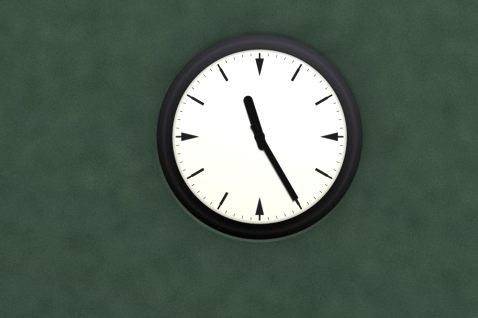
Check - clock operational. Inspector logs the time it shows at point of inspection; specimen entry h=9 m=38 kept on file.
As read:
h=11 m=25
